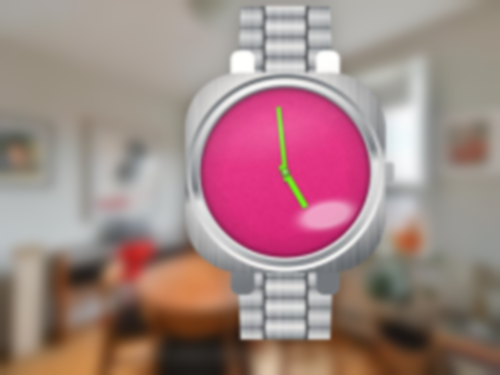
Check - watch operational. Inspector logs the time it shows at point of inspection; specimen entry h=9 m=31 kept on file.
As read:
h=4 m=59
